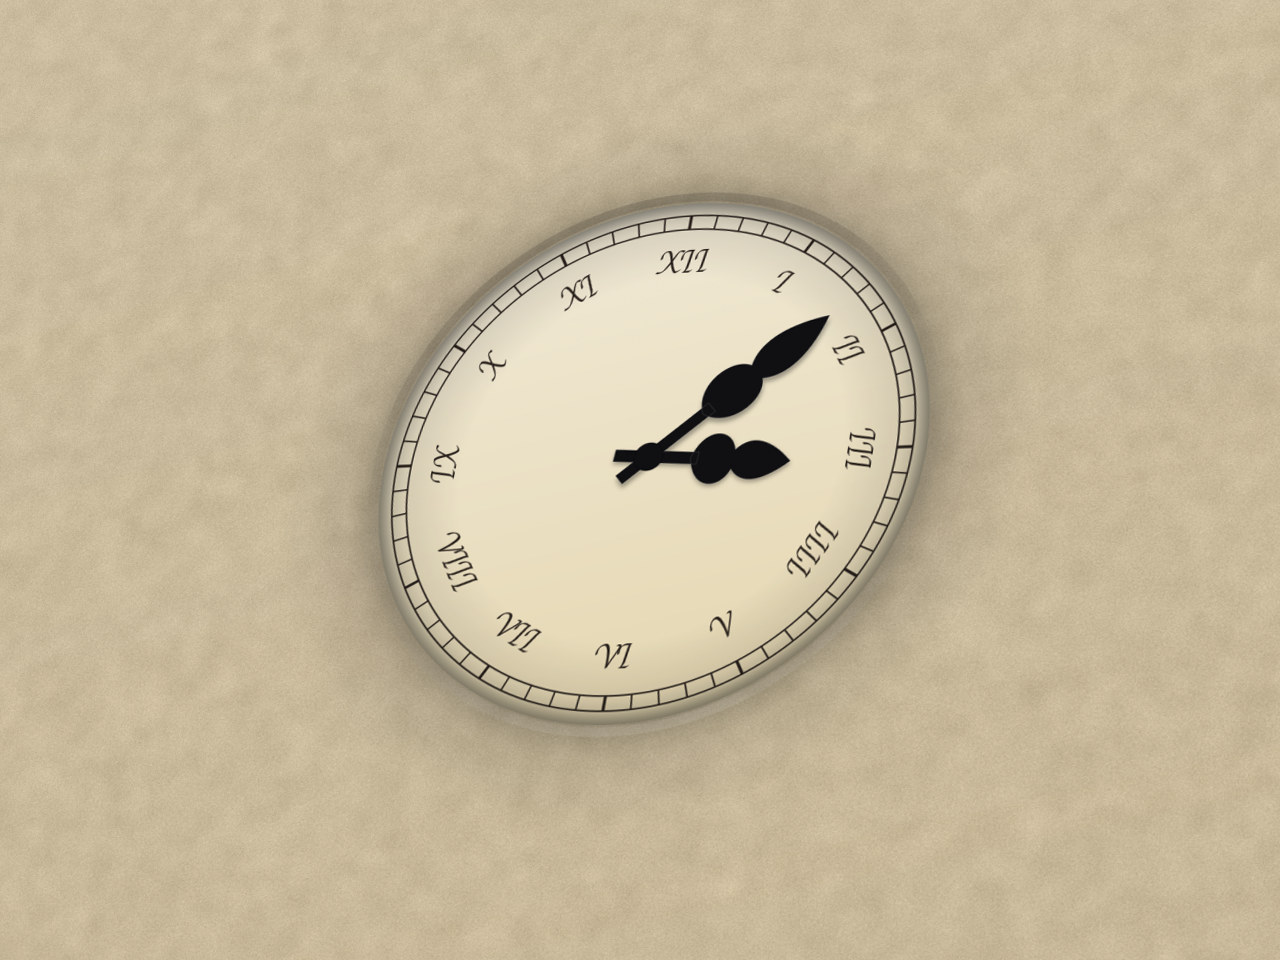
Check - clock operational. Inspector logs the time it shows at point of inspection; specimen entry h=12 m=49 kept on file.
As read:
h=3 m=8
